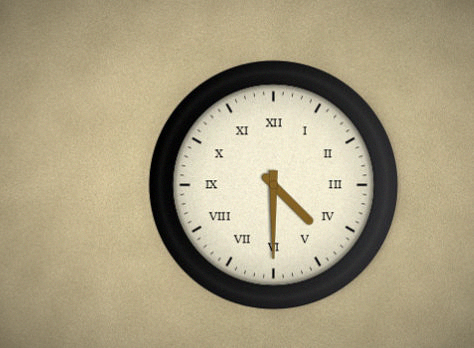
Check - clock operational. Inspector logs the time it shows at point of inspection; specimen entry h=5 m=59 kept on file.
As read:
h=4 m=30
